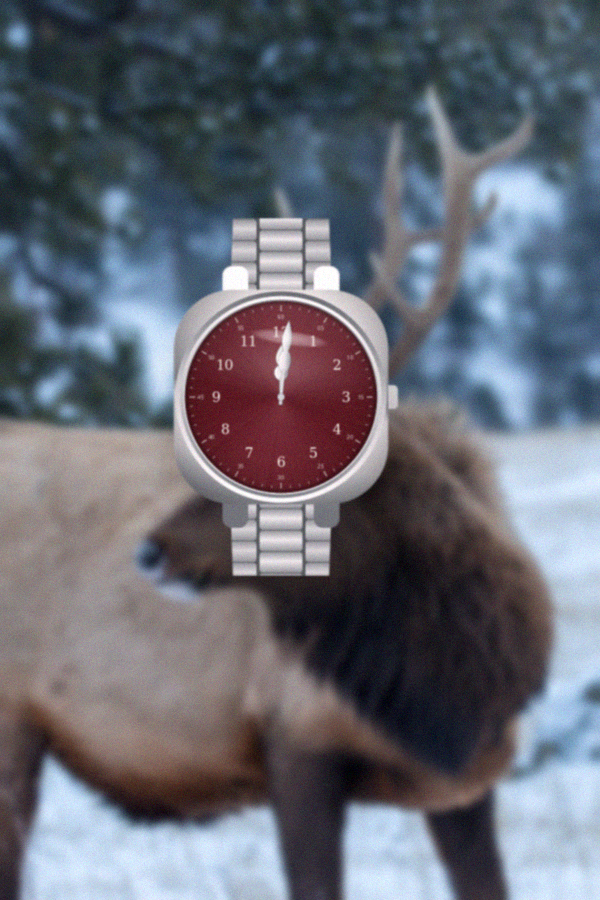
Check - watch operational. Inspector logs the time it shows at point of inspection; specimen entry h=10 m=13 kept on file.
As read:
h=12 m=1
